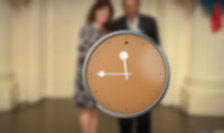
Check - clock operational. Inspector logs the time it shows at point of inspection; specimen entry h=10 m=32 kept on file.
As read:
h=11 m=45
